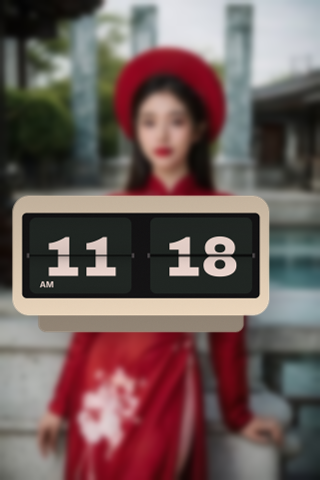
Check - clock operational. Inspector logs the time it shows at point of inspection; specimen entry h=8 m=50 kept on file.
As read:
h=11 m=18
